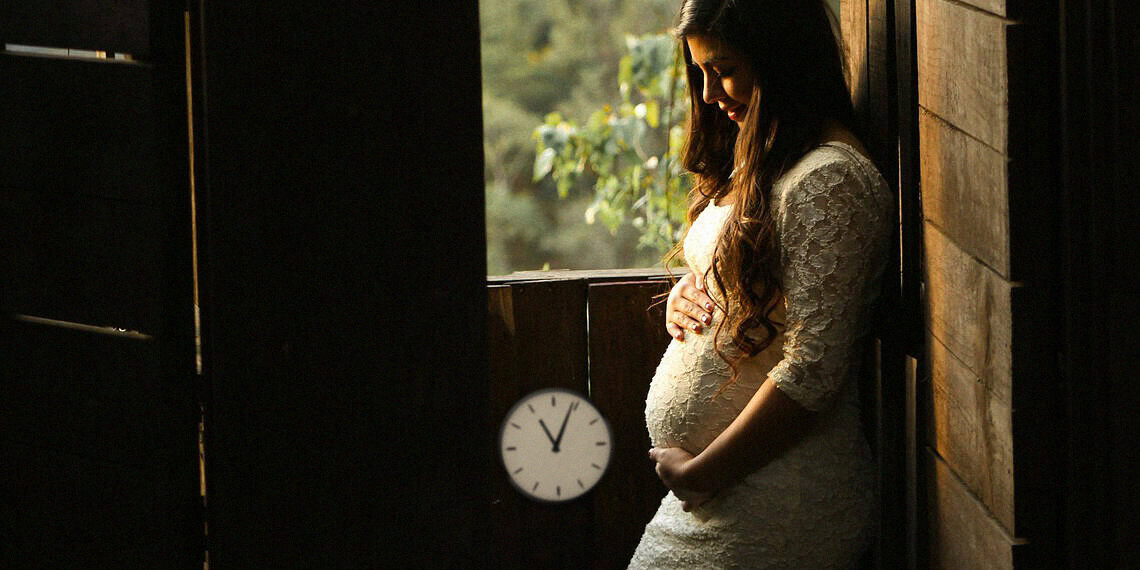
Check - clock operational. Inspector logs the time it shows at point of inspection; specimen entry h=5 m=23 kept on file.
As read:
h=11 m=4
